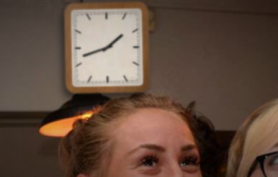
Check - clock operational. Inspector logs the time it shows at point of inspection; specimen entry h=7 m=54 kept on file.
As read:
h=1 m=42
